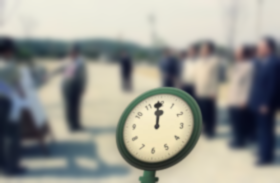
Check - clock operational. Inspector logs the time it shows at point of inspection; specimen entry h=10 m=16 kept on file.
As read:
h=11 m=59
